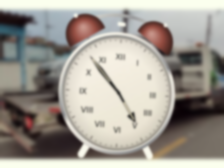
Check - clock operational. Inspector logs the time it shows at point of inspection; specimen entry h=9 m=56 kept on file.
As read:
h=4 m=53
